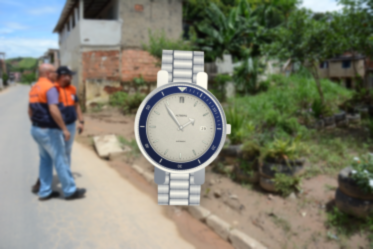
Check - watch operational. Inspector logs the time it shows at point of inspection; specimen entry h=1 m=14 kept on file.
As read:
h=1 m=54
